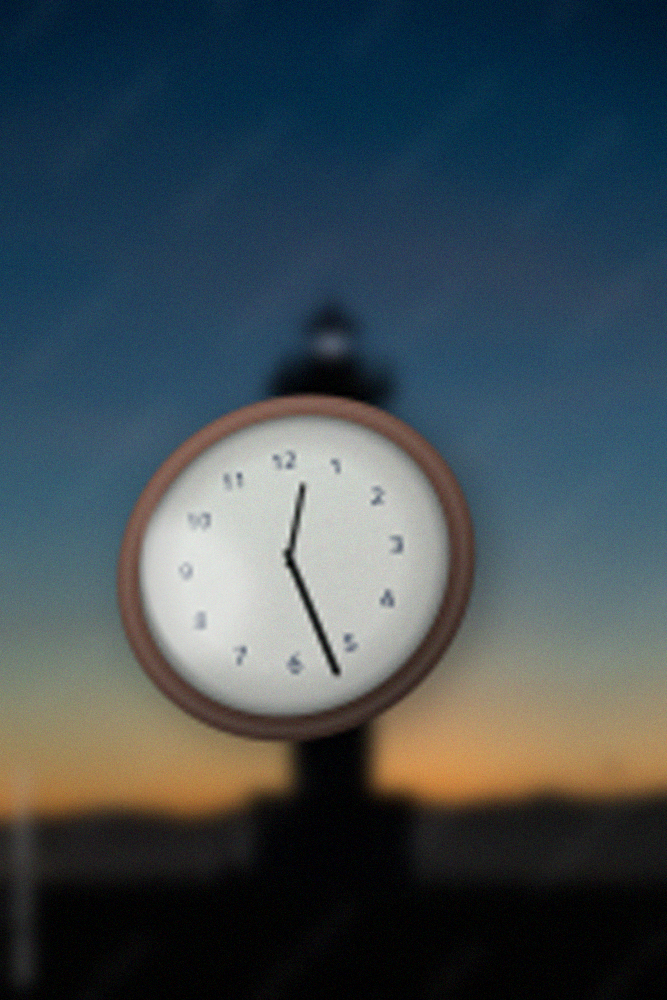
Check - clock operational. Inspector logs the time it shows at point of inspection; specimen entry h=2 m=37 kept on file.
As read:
h=12 m=27
